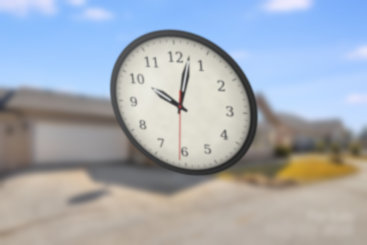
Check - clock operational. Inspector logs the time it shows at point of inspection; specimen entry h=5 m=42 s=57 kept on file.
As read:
h=10 m=2 s=31
